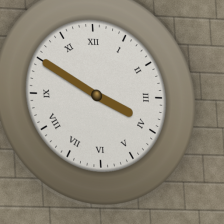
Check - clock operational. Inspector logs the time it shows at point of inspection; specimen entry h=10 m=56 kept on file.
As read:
h=3 m=50
